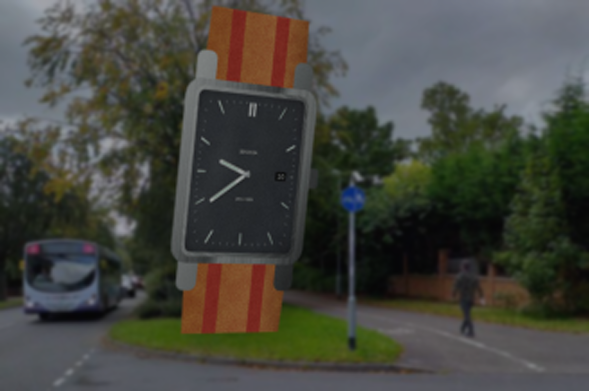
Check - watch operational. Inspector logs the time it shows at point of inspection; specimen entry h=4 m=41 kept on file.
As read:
h=9 m=39
